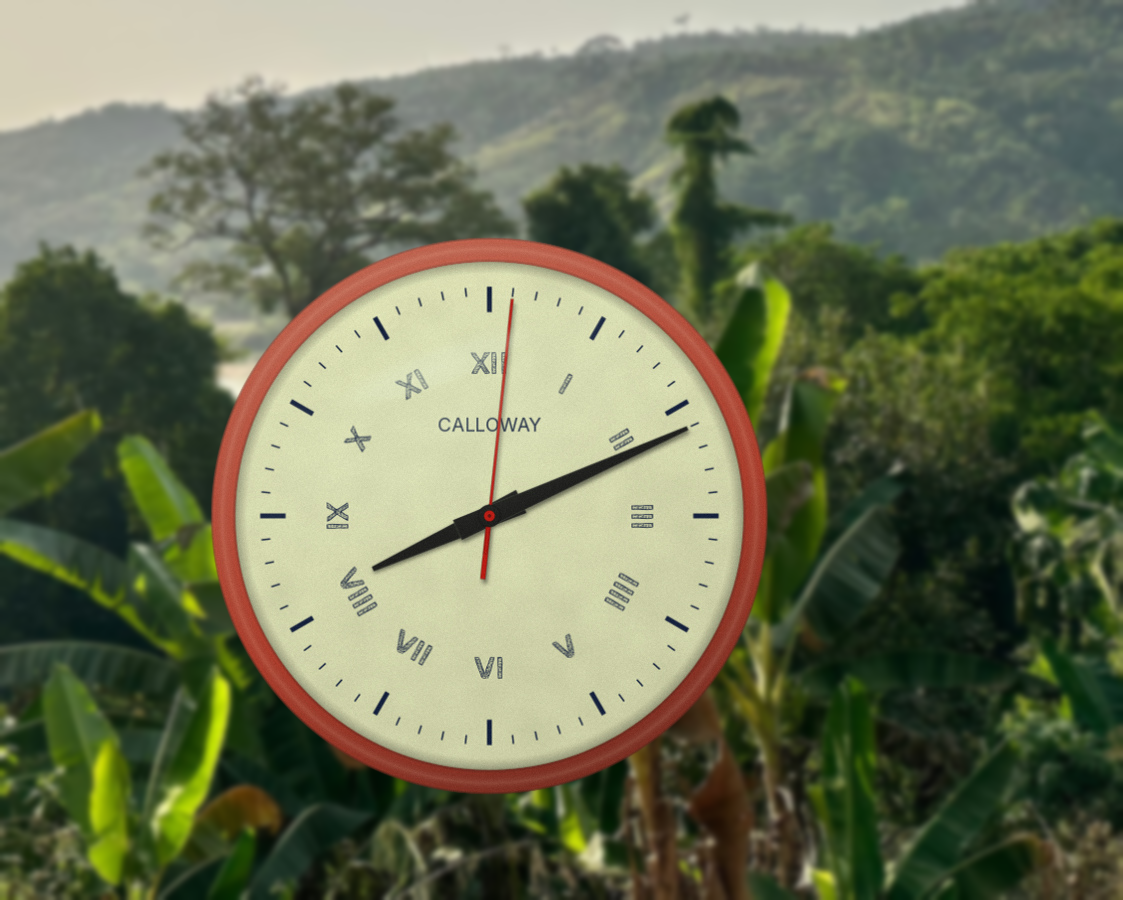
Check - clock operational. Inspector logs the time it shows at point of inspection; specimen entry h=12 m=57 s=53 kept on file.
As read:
h=8 m=11 s=1
